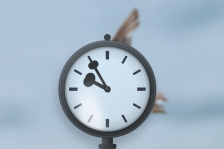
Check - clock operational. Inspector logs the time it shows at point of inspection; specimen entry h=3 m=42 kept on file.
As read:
h=9 m=55
